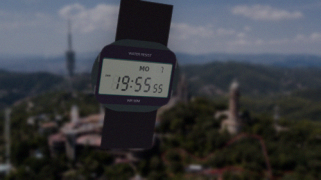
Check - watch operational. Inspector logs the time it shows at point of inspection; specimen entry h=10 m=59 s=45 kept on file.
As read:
h=19 m=55 s=55
